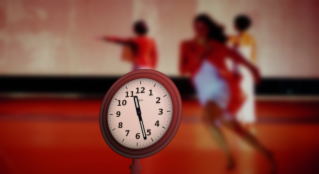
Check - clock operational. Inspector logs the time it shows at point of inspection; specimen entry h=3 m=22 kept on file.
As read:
h=11 m=27
